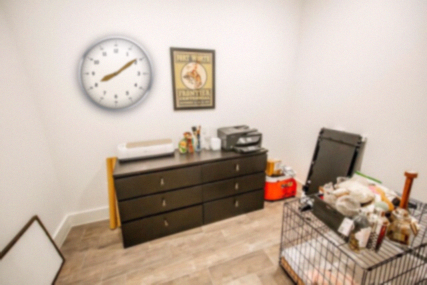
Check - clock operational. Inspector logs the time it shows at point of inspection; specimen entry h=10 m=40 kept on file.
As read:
h=8 m=9
